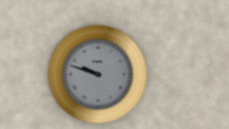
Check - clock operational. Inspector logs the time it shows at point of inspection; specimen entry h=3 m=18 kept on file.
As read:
h=9 m=48
